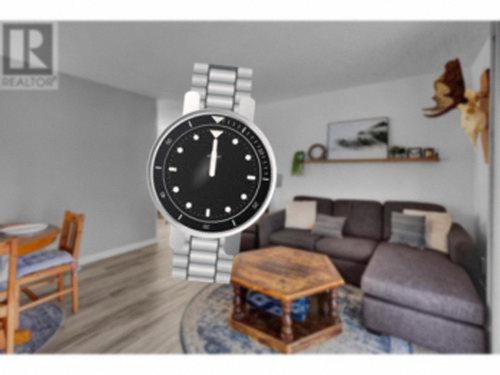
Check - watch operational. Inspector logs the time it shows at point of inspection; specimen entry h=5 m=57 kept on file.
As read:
h=12 m=0
